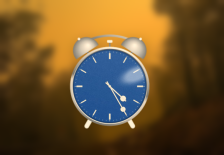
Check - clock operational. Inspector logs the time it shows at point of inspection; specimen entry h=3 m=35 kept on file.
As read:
h=4 m=25
